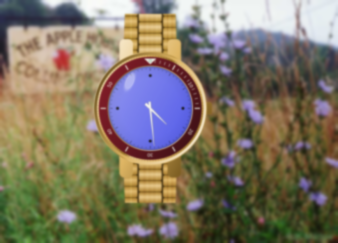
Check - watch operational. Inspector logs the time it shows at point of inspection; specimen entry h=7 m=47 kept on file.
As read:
h=4 m=29
